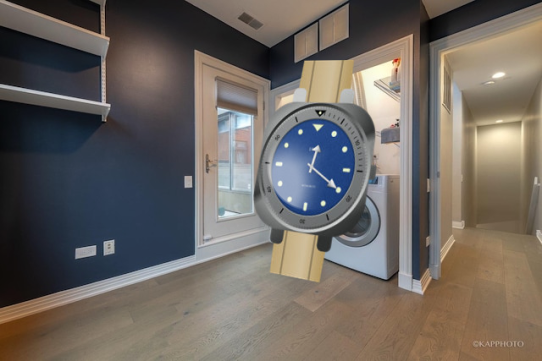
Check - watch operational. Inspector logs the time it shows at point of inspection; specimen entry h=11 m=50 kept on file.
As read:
h=12 m=20
